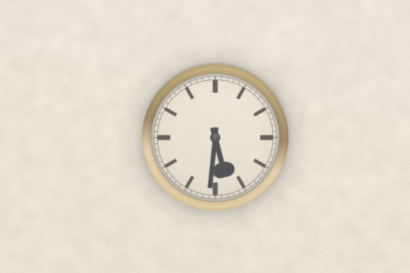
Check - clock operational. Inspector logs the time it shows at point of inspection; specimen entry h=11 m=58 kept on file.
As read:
h=5 m=31
